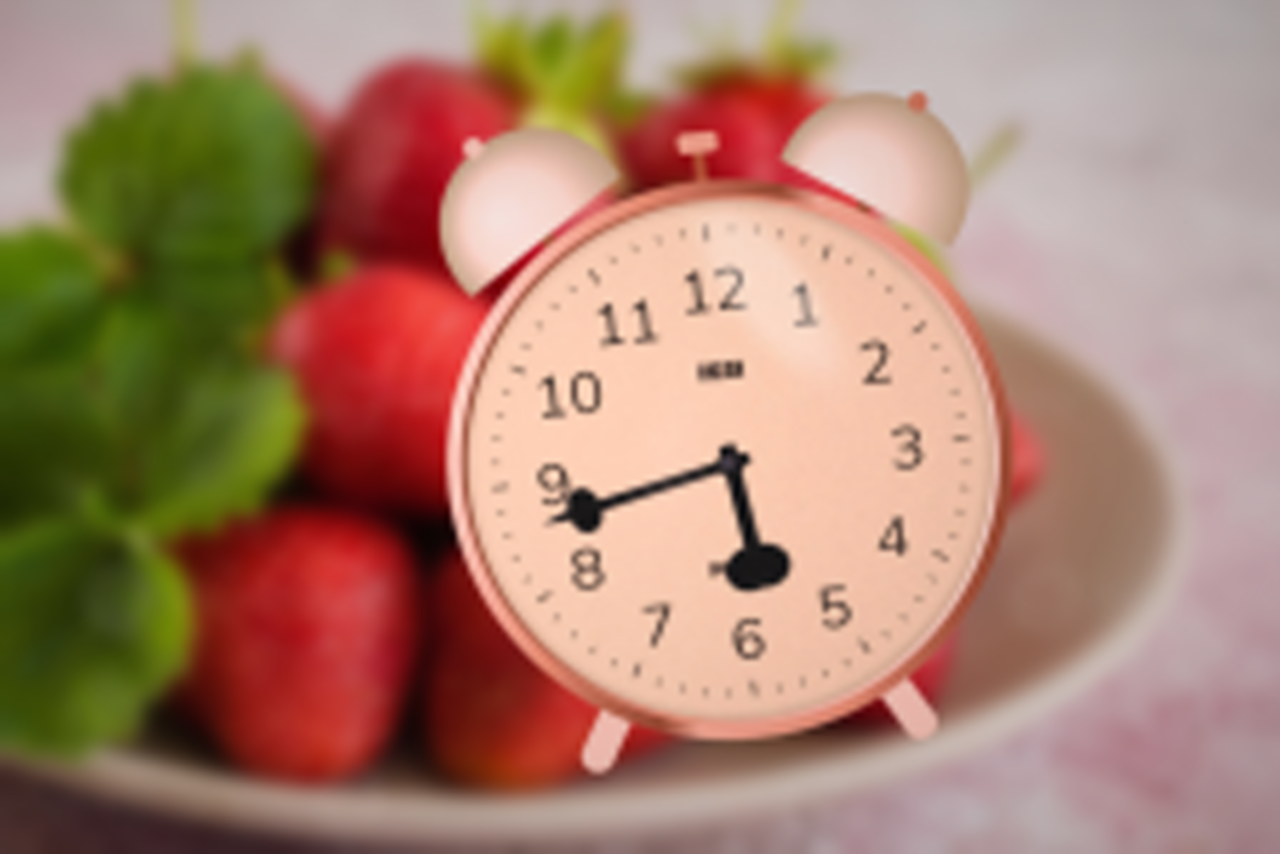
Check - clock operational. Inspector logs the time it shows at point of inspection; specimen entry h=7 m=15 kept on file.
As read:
h=5 m=43
